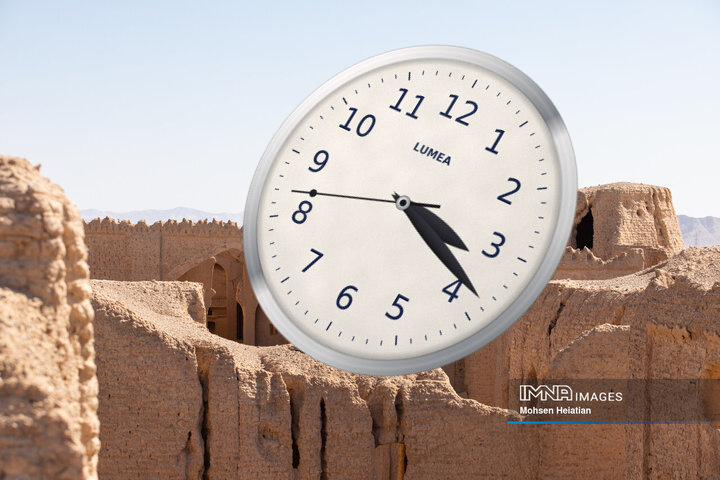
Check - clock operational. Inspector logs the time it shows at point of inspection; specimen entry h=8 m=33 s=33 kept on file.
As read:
h=3 m=18 s=42
